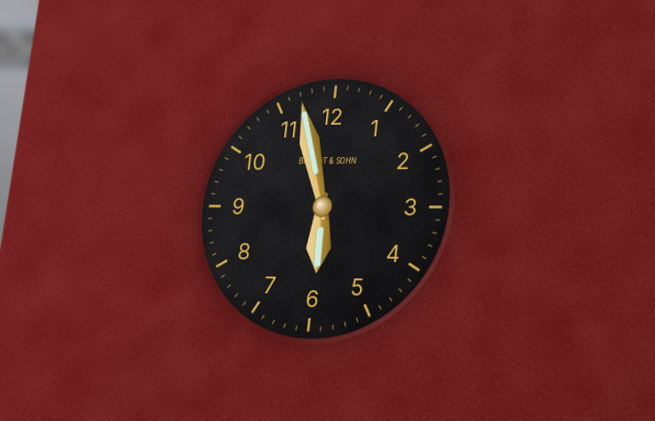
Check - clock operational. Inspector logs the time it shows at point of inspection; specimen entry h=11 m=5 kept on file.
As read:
h=5 m=57
